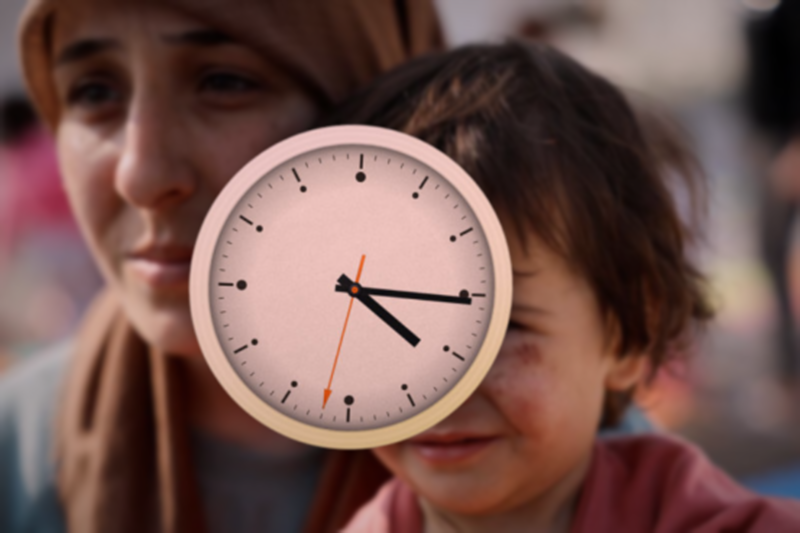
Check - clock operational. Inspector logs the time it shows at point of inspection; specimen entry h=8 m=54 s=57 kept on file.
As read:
h=4 m=15 s=32
